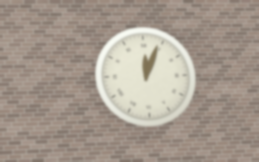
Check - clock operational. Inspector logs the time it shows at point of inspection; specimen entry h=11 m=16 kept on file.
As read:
h=12 m=4
